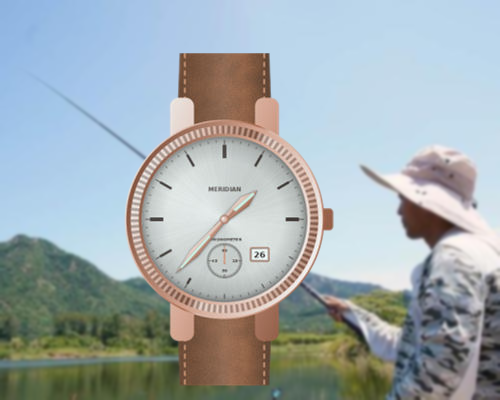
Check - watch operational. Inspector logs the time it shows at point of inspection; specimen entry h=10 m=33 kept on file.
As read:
h=1 m=37
